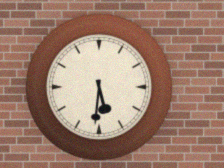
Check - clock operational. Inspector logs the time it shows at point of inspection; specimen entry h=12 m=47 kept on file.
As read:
h=5 m=31
